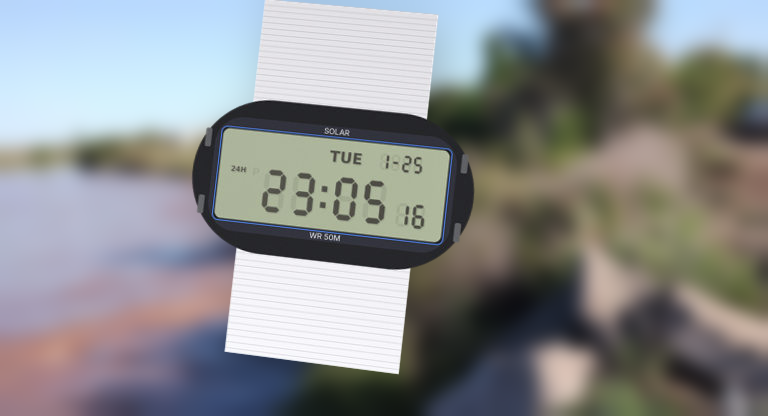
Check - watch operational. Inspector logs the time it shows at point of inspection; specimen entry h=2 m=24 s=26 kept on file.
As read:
h=23 m=5 s=16
